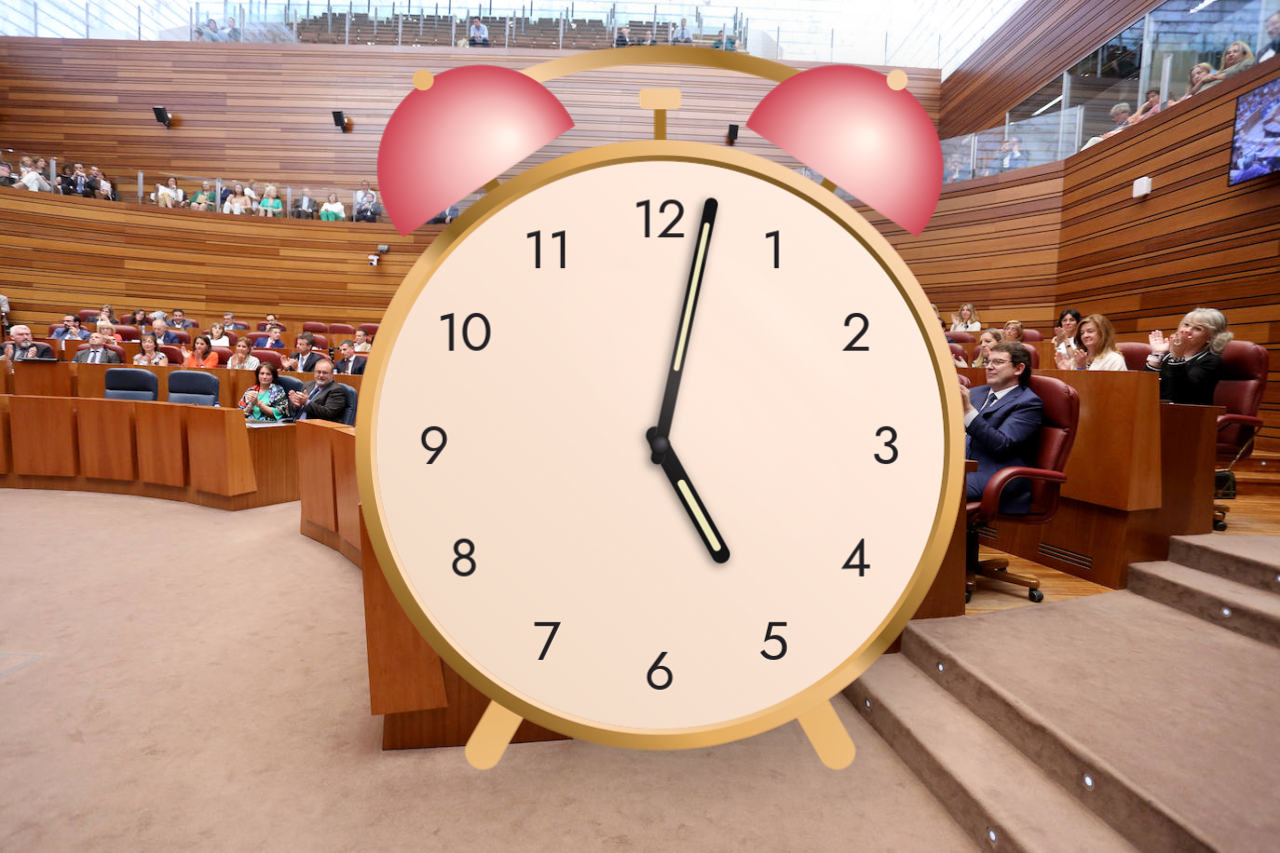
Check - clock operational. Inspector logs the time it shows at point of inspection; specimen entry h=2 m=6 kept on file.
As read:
h=5 m=2
